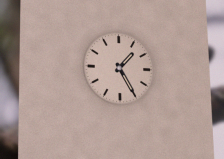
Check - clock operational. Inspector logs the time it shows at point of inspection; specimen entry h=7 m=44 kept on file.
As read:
h=1 m=25
